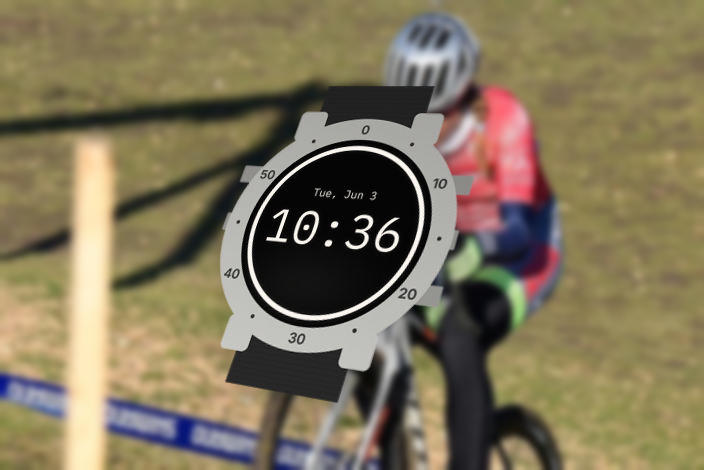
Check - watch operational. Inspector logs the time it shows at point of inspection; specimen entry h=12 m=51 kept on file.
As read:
h=10 m=36
